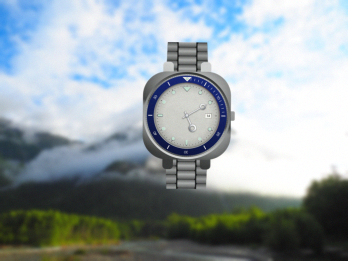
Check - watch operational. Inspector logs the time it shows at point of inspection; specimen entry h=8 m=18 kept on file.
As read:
h=5 m=10
